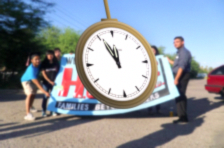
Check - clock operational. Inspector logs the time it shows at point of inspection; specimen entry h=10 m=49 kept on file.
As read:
h=11 m=56
